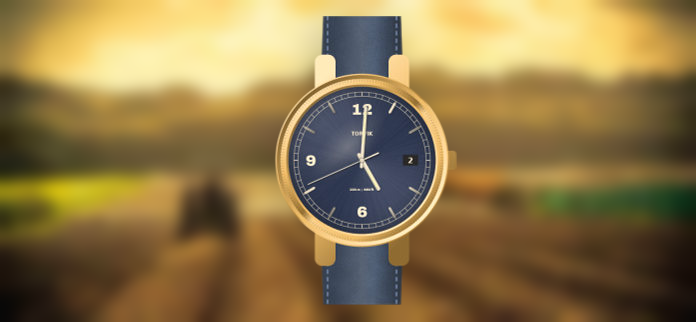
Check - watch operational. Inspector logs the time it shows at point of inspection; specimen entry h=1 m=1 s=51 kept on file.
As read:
h=5 m=0 s=41
